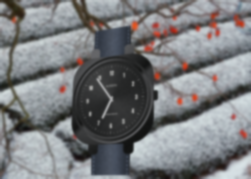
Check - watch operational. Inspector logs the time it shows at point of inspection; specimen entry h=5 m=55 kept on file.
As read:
h=6 m=54
